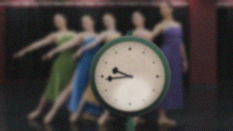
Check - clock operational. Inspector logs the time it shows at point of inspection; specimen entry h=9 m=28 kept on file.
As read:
h=9 m=44
